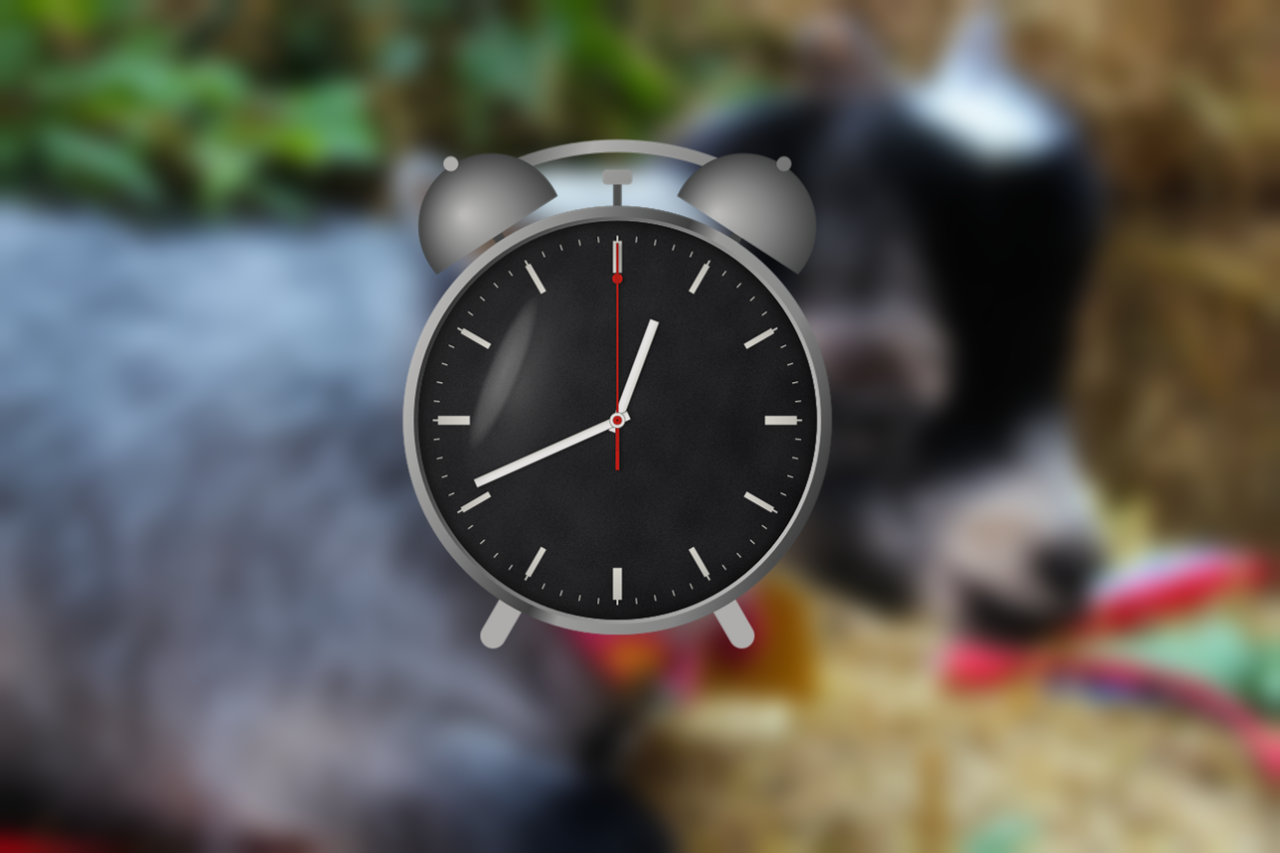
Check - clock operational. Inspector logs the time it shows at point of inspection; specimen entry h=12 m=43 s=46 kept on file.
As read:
h=12 m=41 s=0
